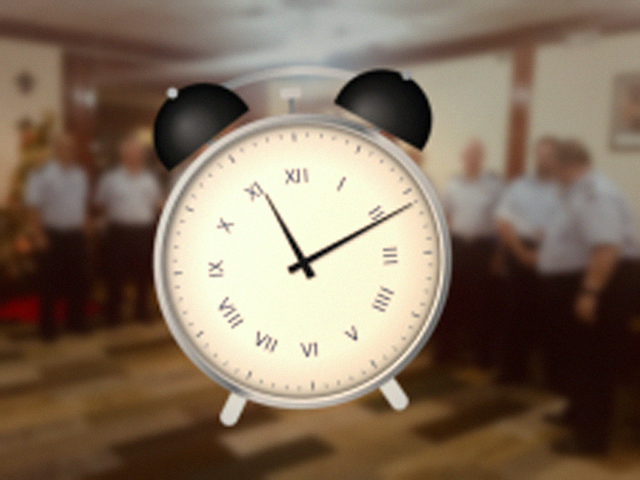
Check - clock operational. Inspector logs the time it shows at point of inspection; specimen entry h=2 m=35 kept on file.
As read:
h=11 m=11
